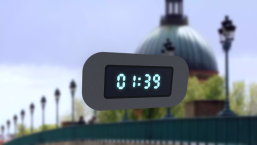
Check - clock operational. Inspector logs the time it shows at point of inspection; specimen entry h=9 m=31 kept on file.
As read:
h=1 m=39
